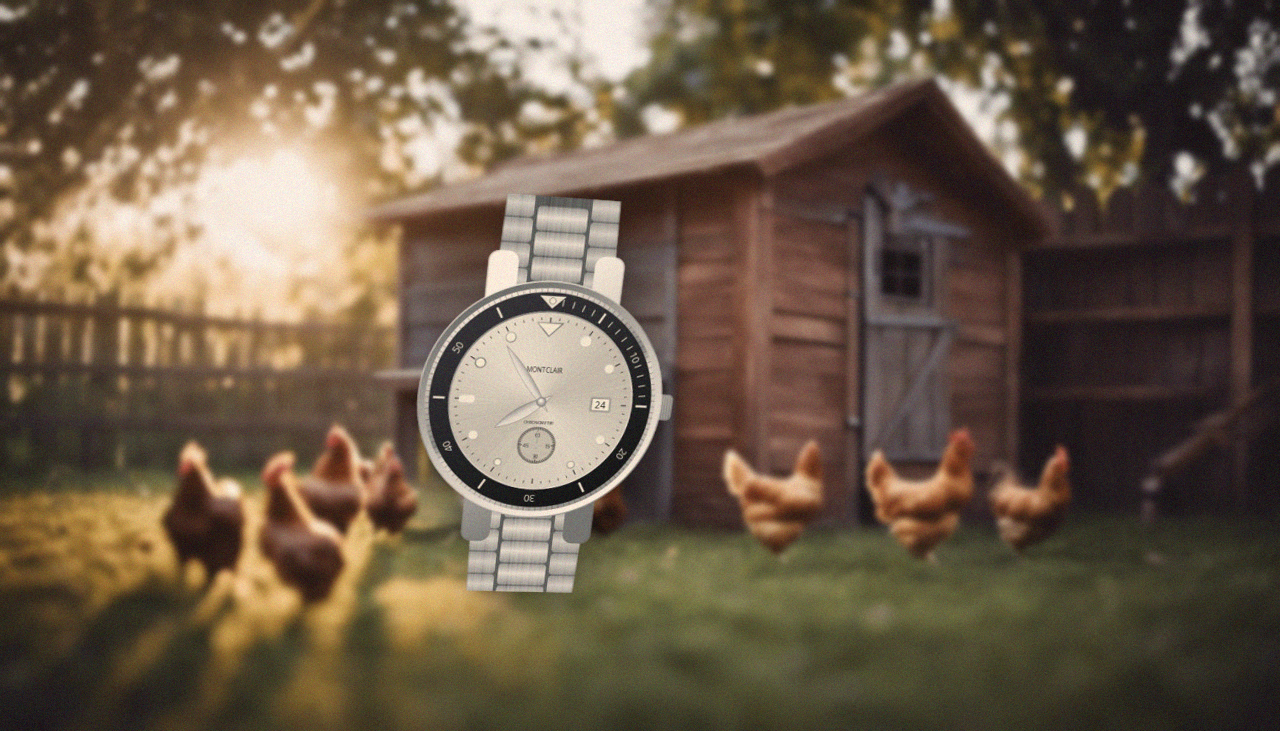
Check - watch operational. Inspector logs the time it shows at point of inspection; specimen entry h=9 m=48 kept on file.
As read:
h=7 m=54
